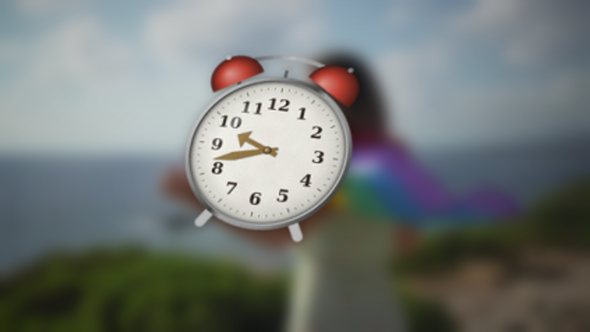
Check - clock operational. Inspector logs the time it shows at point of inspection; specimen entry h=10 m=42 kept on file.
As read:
h=9 m=42
